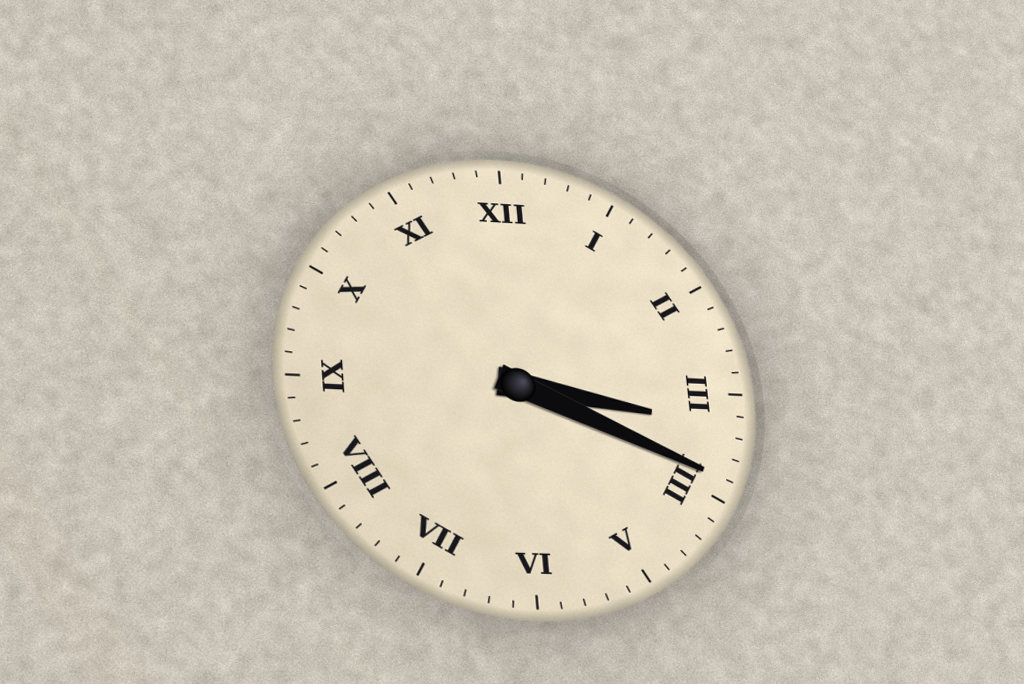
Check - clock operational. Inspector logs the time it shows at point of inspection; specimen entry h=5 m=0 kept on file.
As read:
h=3 m=19
